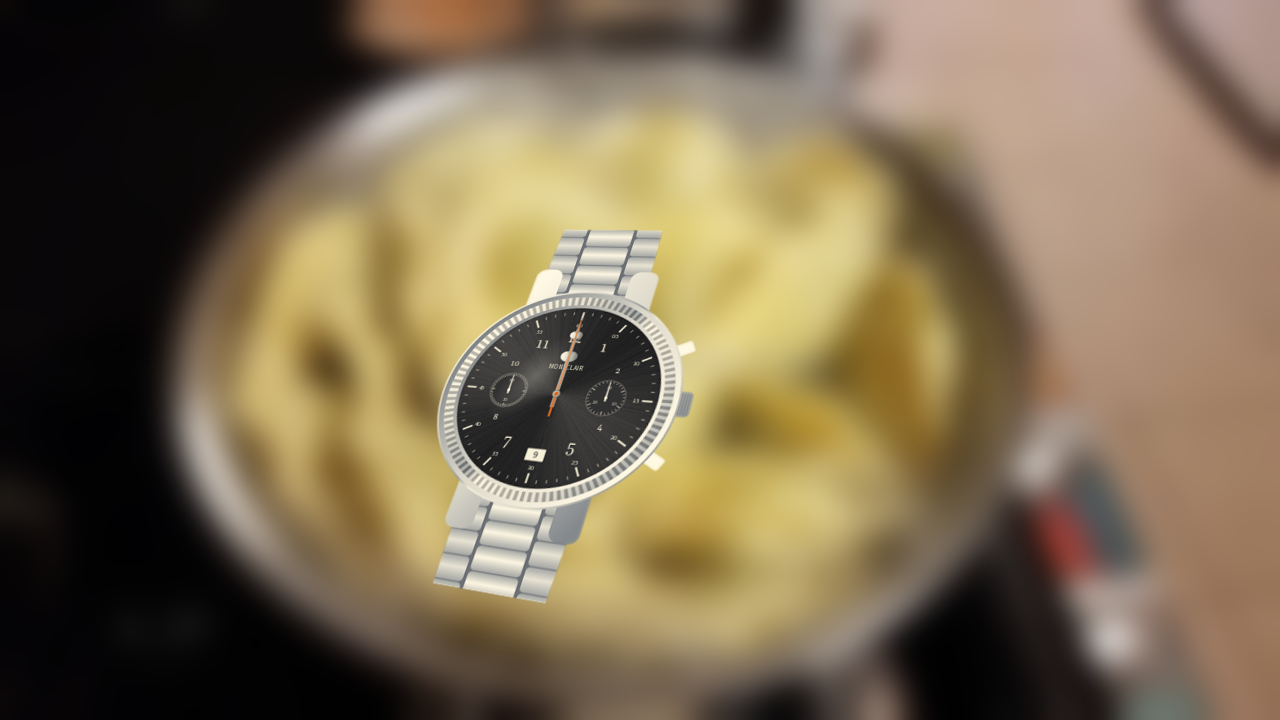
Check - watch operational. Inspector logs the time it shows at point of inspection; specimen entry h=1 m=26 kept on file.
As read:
h=12 m=0
